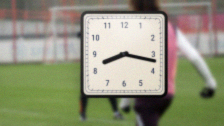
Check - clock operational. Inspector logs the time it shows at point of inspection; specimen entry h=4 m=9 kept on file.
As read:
h=8 m=17
